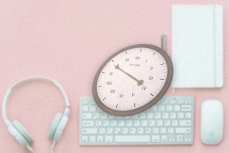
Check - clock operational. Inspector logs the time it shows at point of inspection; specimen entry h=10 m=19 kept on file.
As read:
h=3 m=49
